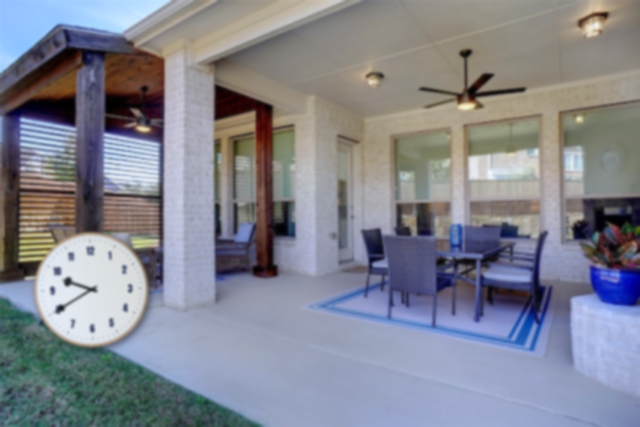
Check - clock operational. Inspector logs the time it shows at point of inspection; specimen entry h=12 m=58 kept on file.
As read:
h=9 m=40
